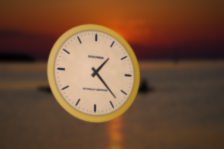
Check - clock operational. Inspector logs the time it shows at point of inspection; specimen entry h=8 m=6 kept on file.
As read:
h=1 m=23
